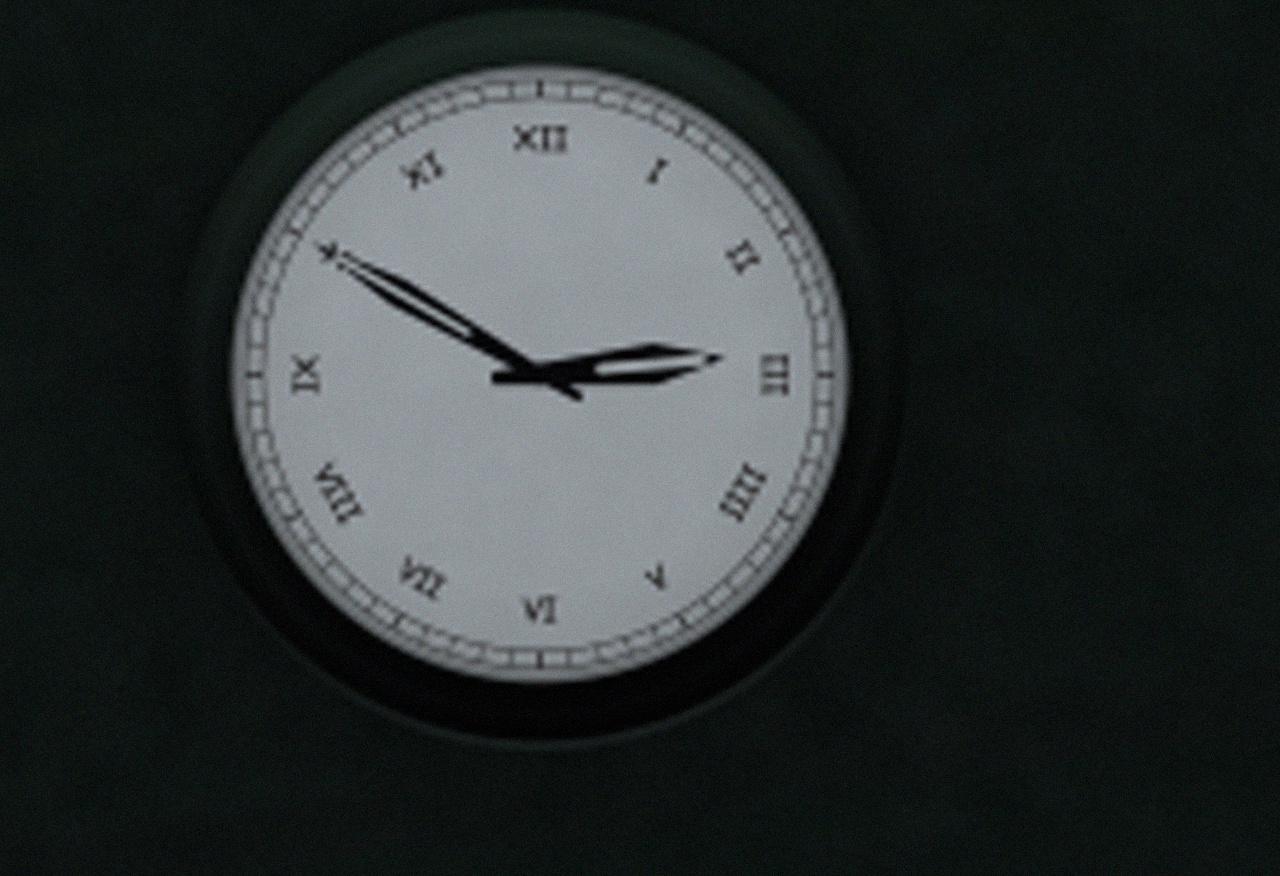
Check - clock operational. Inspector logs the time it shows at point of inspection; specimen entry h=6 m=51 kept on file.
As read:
h=2 m=50
